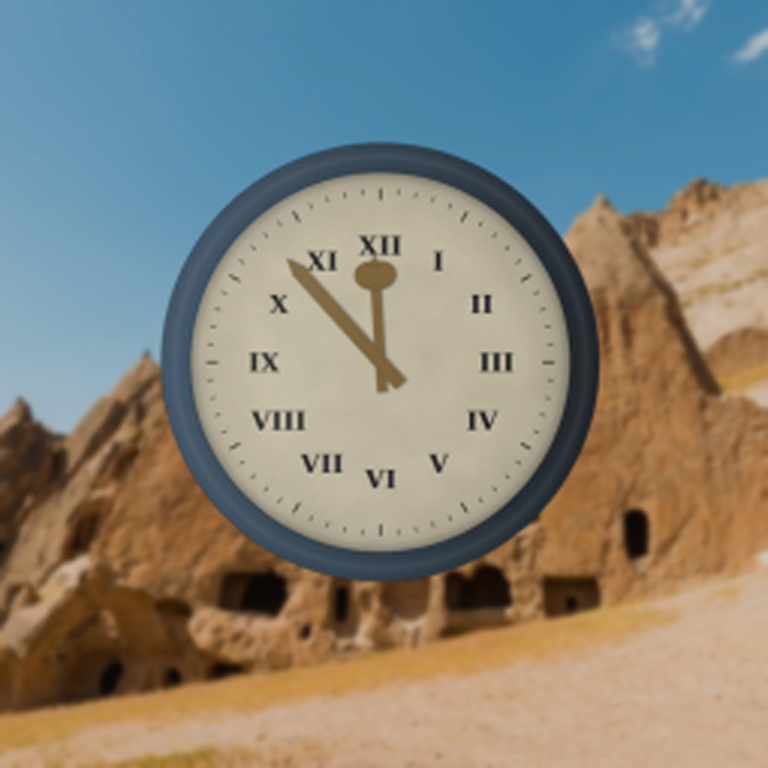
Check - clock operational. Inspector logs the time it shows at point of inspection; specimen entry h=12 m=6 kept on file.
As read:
h=11 m=53
